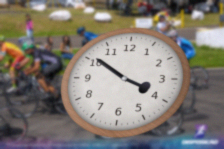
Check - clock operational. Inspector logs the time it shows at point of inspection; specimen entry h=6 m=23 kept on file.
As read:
h=3 m=51
